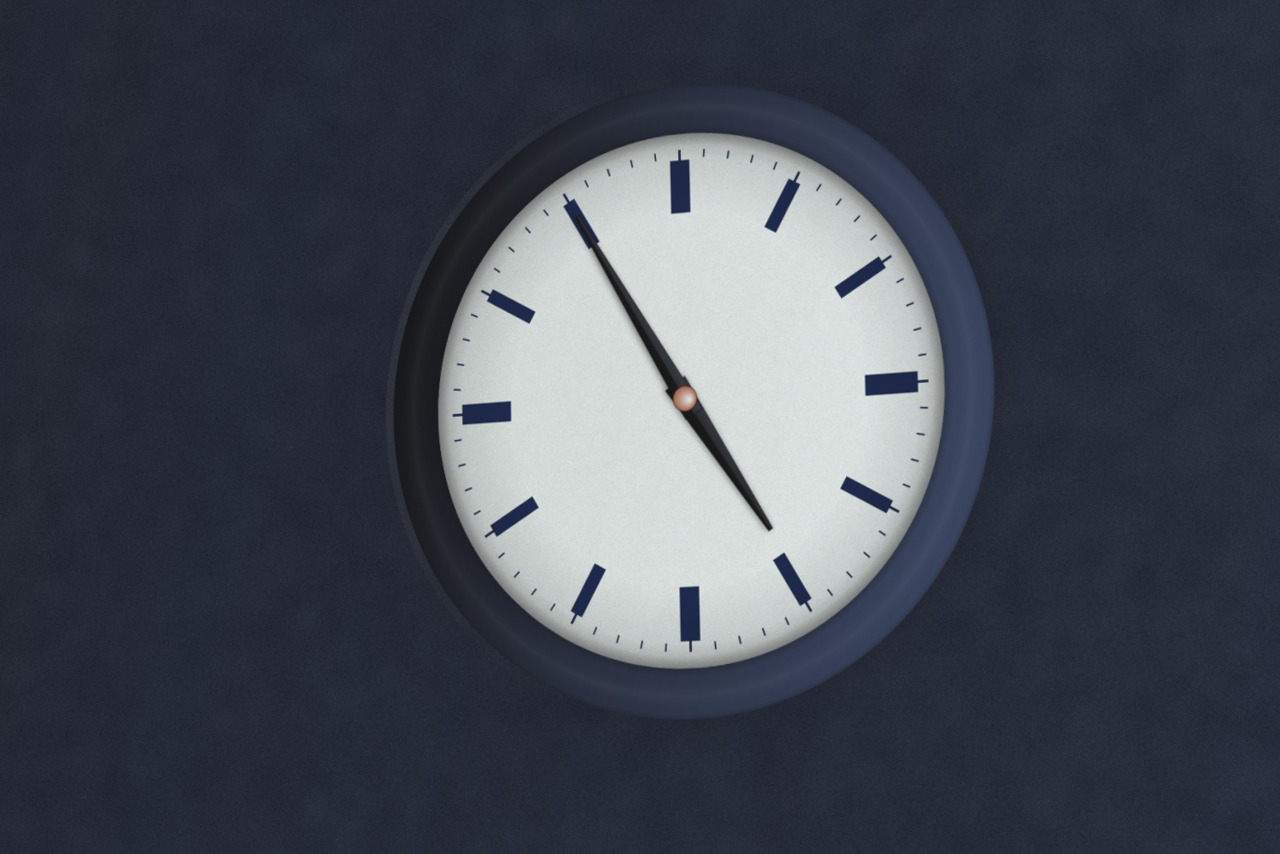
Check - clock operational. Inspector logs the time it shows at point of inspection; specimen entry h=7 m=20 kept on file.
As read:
h=4 m=55
